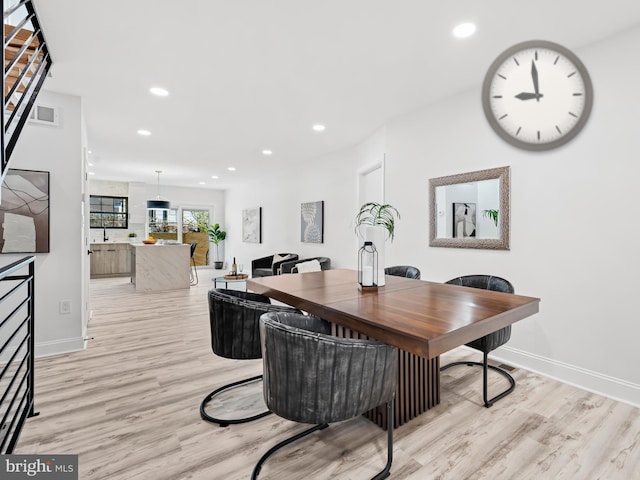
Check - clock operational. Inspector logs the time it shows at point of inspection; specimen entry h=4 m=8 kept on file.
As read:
h=8 m=59
